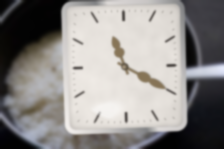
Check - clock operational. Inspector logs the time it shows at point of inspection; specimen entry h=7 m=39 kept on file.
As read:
h=11 m=20
